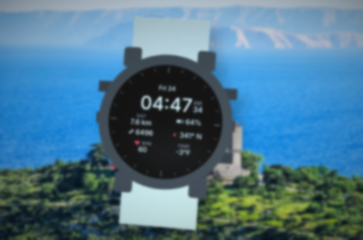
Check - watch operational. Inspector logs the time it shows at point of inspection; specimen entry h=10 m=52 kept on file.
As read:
h=4 m=47
